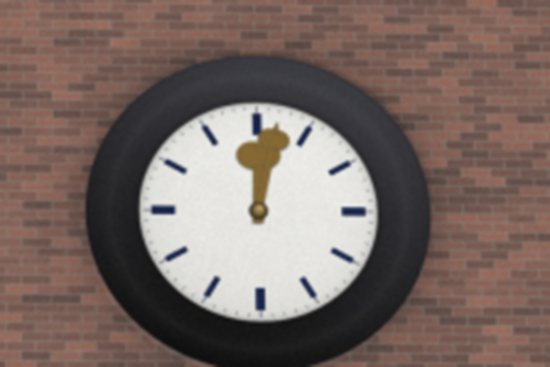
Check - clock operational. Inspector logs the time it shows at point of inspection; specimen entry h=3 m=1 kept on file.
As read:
h=12 m=2
